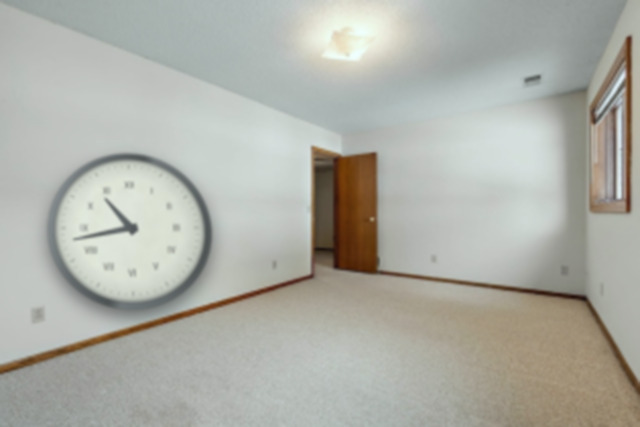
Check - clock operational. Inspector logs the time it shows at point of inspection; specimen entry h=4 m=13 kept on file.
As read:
h=10 m=43
